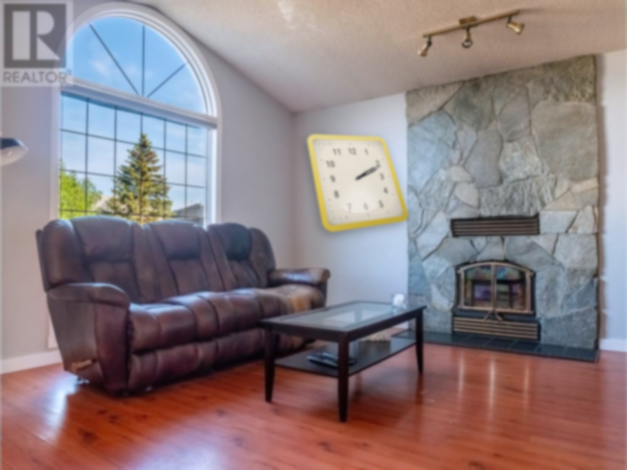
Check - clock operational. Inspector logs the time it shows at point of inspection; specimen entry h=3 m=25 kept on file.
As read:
h=2 m=11
